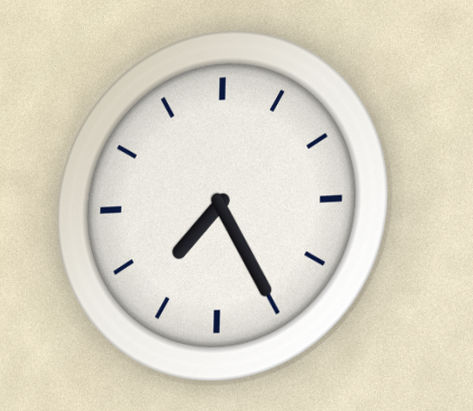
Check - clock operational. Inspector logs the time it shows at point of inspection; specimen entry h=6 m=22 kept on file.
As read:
h=7 m=25
